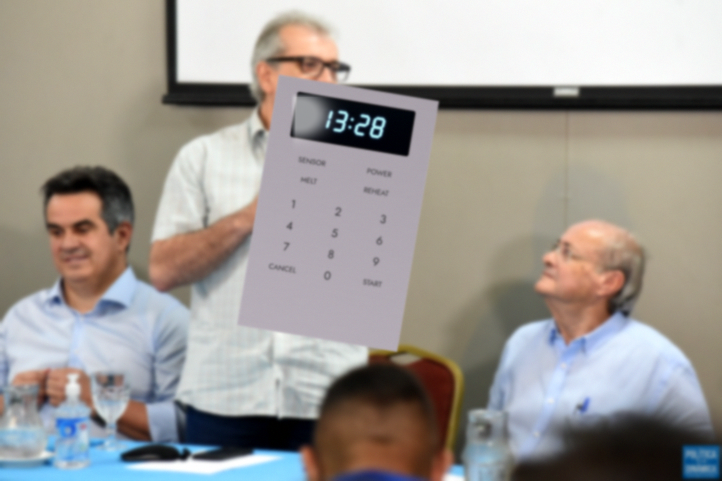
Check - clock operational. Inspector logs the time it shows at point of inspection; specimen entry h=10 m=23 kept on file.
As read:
h=13 m=28
